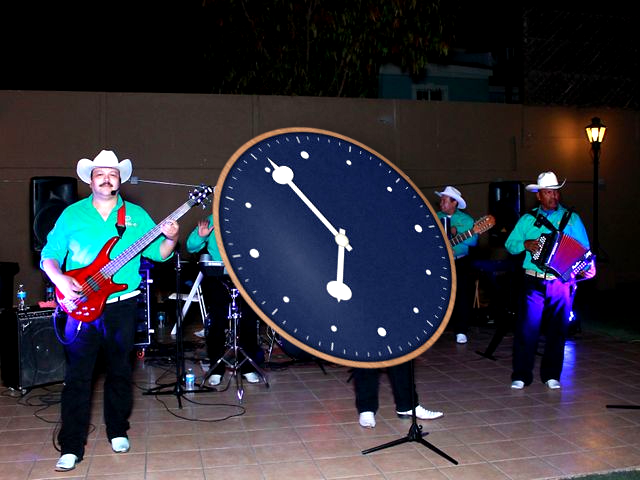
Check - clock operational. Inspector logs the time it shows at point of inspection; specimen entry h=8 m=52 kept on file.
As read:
h=6 m=56
